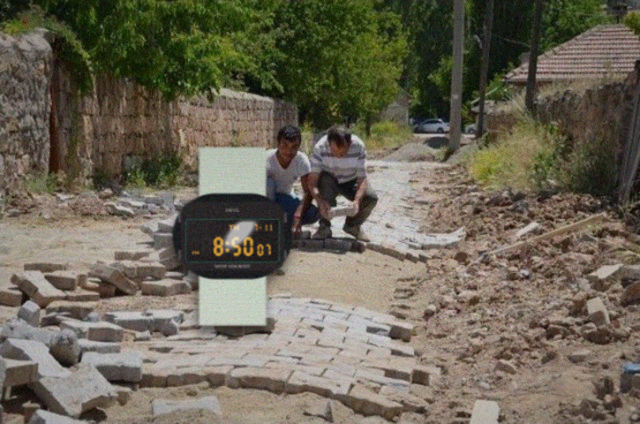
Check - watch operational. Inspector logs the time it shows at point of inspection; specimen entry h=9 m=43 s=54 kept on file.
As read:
h=8 m=50 s=7
